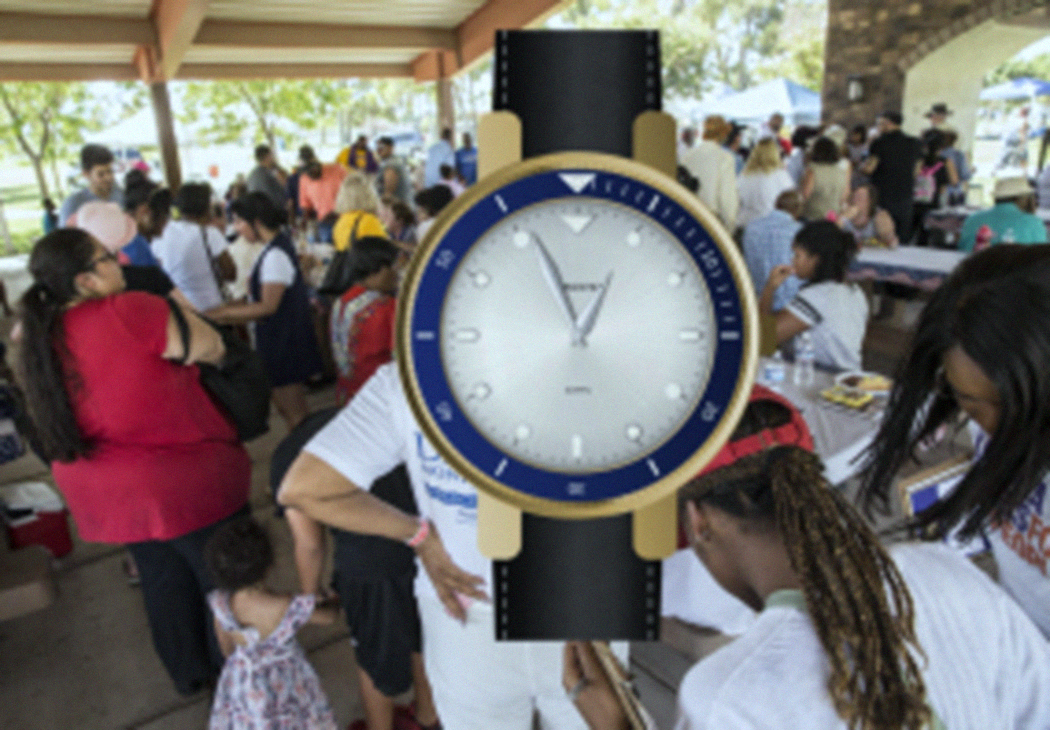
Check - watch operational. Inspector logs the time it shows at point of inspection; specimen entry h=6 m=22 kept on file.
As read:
h=12 m=56
